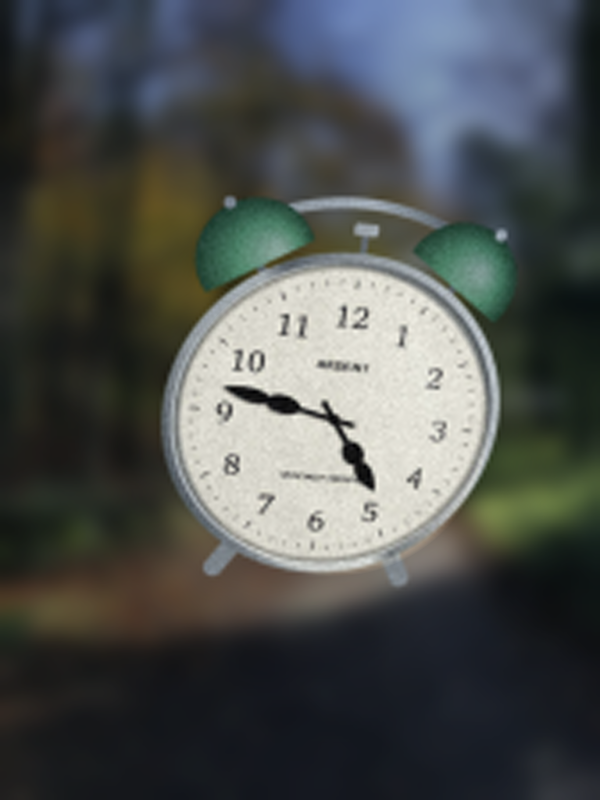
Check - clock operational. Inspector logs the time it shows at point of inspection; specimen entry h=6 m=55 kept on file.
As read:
h=4 m=47
